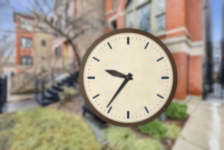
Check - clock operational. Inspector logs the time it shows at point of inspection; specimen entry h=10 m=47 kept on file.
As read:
h=9 m=36
